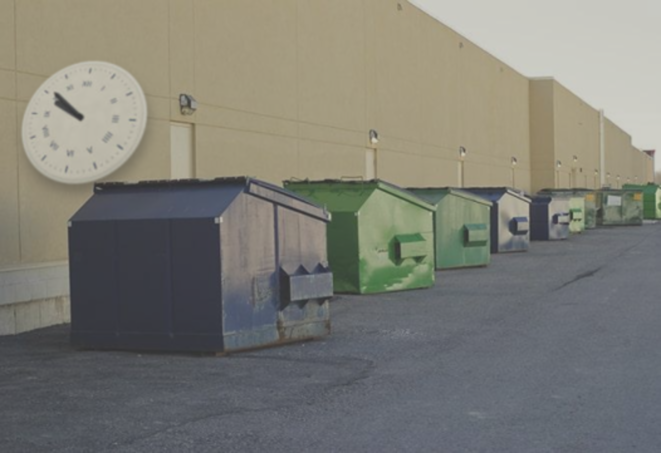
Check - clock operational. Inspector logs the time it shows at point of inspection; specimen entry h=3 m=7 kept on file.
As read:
h=9 m=51
